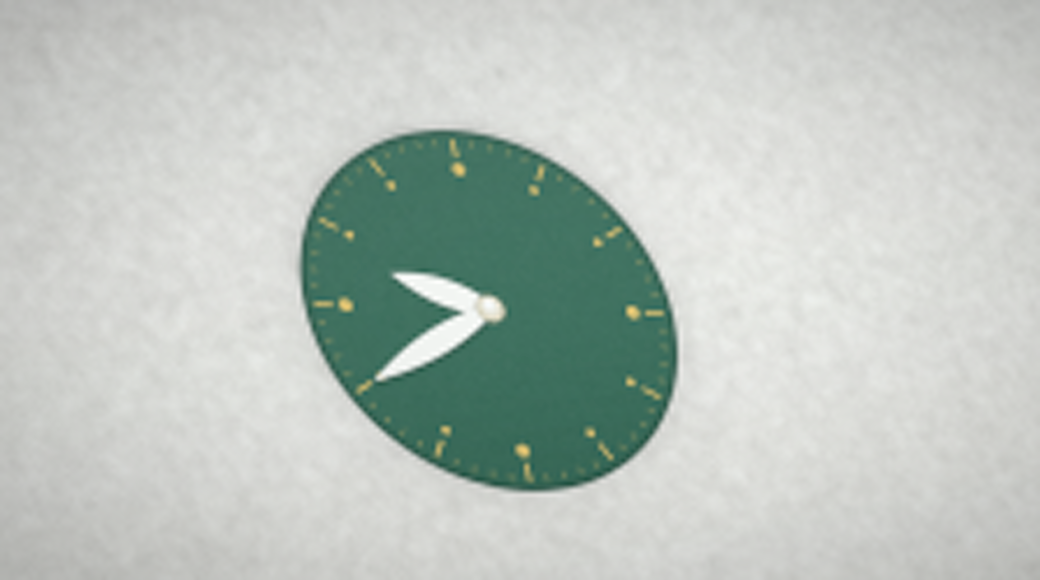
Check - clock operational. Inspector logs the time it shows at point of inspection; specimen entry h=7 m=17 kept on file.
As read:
h=9 m=40
